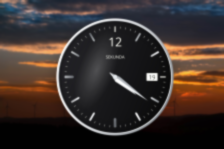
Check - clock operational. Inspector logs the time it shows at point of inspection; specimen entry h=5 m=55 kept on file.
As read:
h=4 m=21
